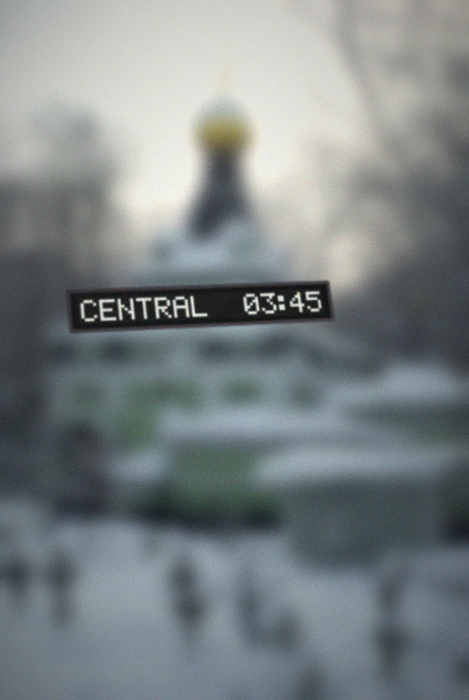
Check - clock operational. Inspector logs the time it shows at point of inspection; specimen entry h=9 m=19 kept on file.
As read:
h=3 m=45
